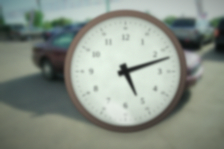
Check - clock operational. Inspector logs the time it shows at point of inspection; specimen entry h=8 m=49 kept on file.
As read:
h=5 m=12
